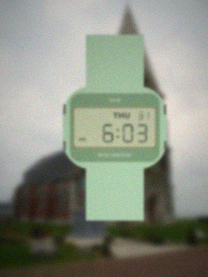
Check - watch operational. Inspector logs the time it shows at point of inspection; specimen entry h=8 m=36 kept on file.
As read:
h=6 m=3
